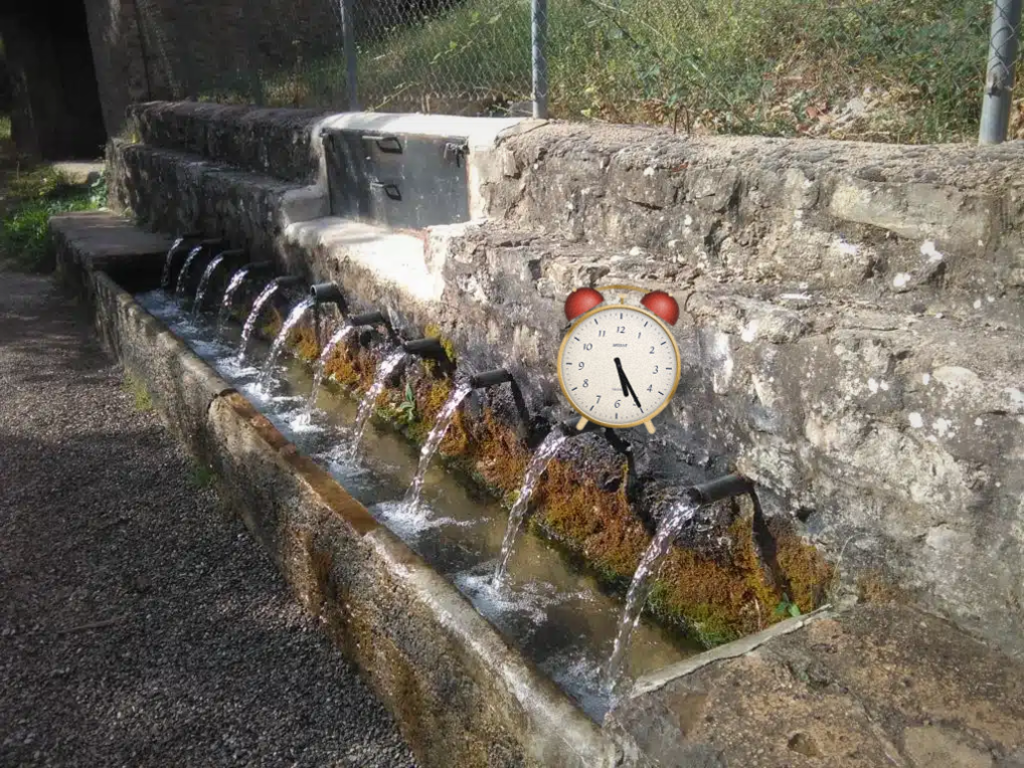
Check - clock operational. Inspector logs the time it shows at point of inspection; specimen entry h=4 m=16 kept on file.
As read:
h=5 m=25
